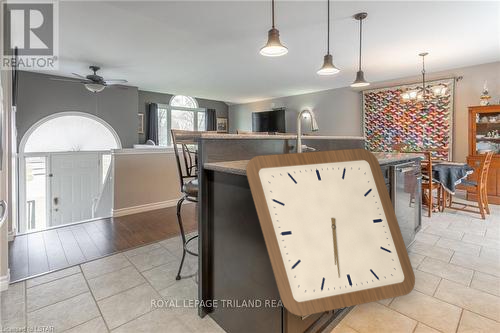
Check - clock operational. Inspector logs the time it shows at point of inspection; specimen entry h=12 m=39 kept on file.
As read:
h=6 m=32
